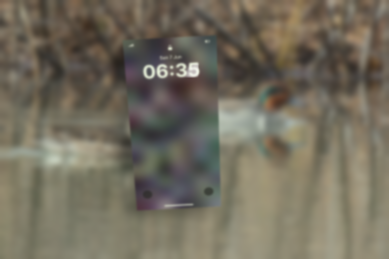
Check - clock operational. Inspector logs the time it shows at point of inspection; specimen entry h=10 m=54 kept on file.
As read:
h=6 m=35
